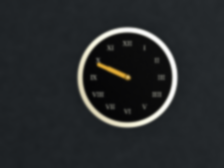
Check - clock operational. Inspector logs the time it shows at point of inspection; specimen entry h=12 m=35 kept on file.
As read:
h=9 m=49
